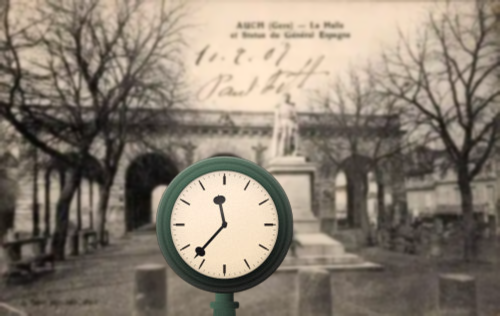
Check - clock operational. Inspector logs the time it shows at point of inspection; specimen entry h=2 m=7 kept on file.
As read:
h=11 m=37
